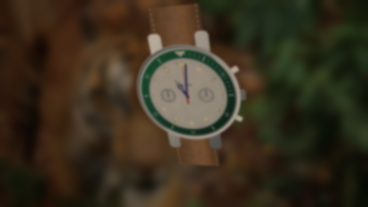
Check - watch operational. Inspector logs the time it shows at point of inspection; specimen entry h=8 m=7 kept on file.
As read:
h=11 m=1
